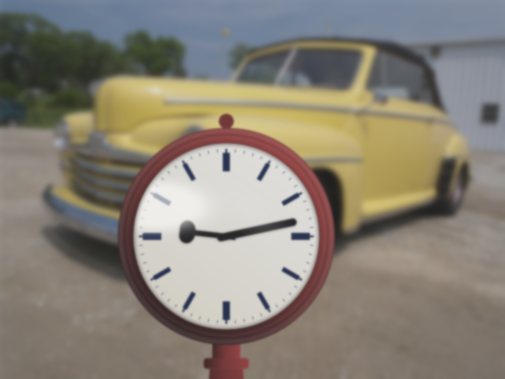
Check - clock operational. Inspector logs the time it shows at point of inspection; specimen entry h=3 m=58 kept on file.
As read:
h=9 m=13
